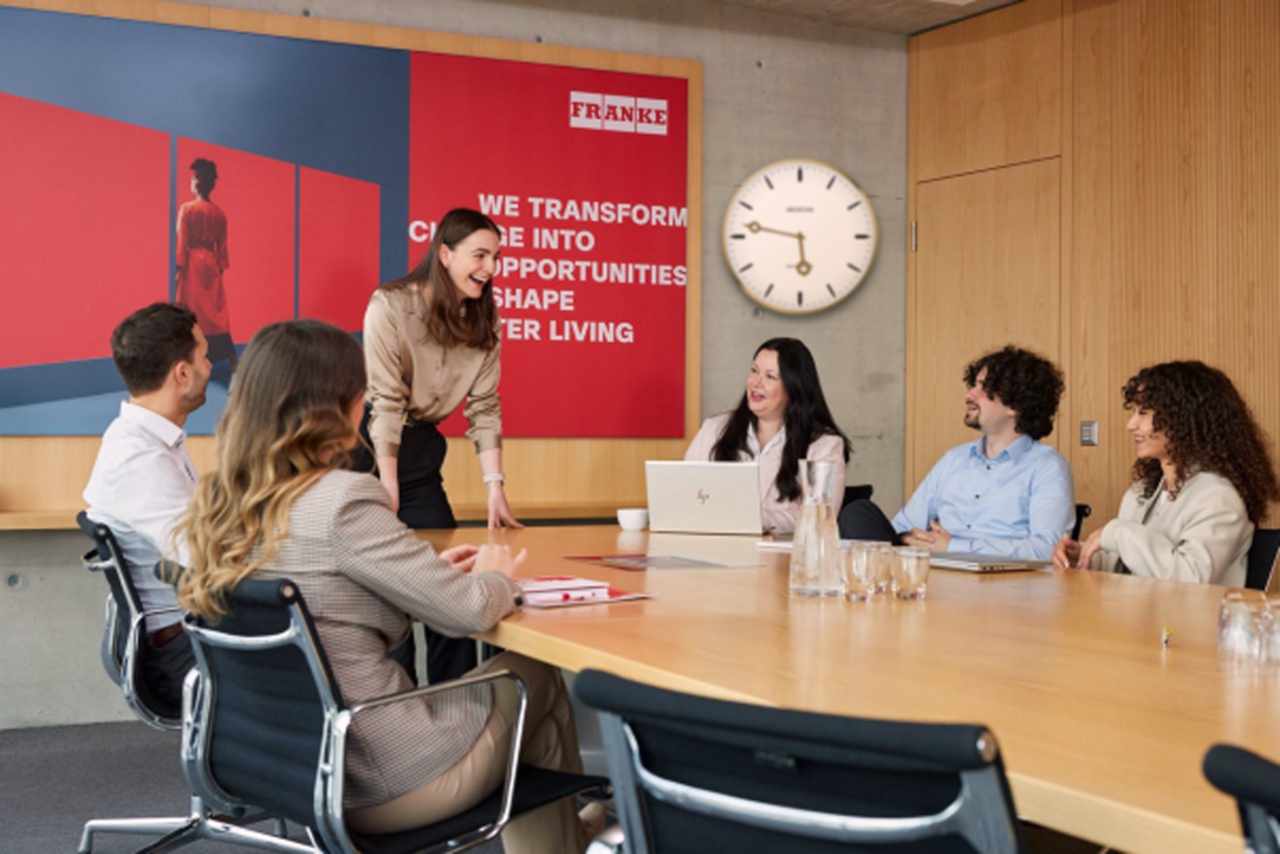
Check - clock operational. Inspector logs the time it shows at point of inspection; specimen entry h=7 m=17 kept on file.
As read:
h=5 m=47
